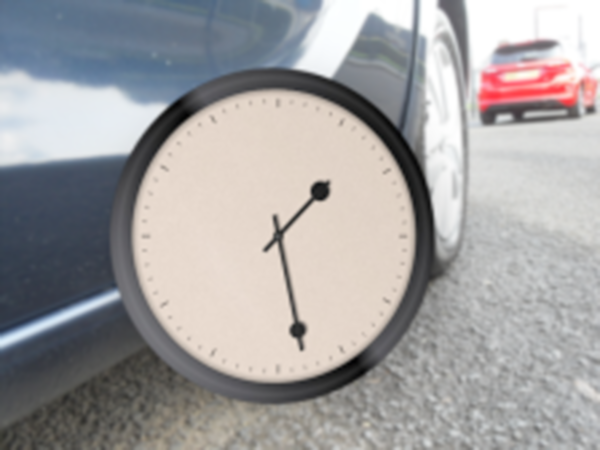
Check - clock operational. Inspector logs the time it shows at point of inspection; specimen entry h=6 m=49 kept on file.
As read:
h=1 m=28
